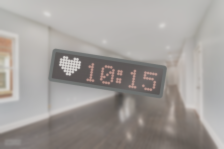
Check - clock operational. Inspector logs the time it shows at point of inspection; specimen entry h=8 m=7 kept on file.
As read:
h=10 m=15
